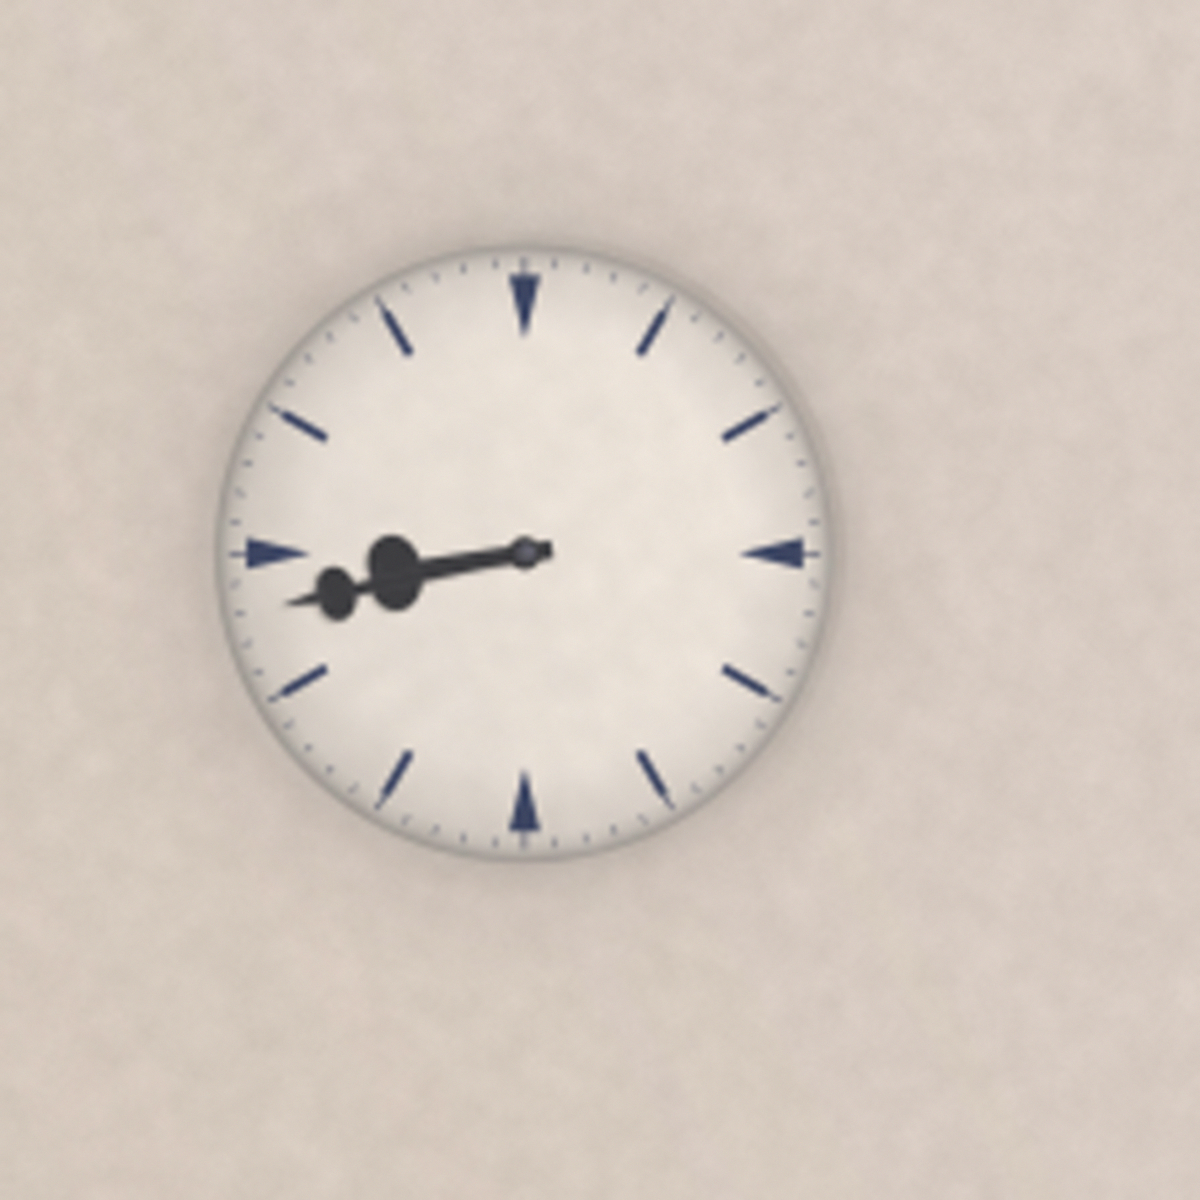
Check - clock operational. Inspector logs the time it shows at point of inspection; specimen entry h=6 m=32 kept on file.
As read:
h=8 m=43
